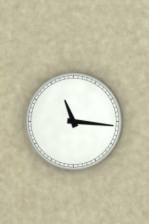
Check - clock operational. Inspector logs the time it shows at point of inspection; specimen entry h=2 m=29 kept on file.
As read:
h=11 m=16
